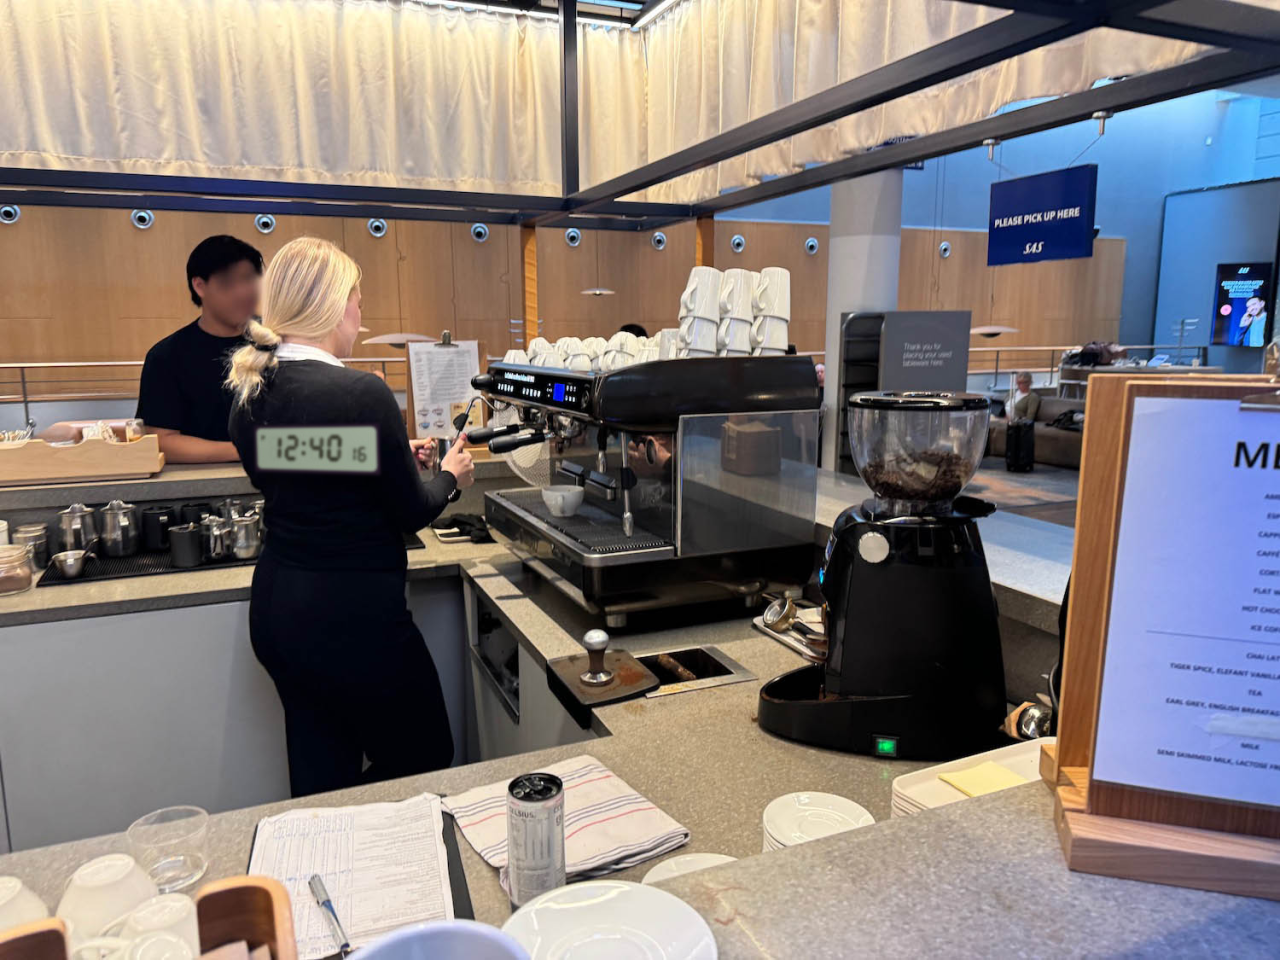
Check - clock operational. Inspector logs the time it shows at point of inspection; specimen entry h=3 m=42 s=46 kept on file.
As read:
h=12 m=40 s=16
